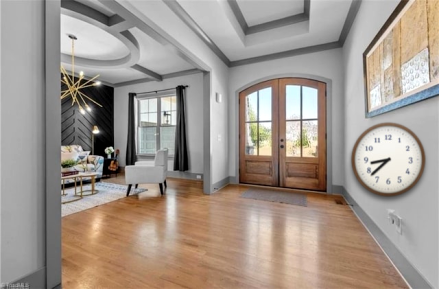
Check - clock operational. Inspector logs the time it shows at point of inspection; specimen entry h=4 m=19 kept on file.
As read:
h=8 m=38
